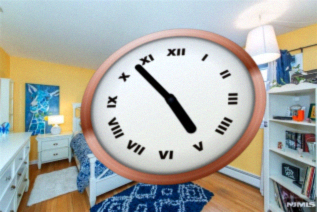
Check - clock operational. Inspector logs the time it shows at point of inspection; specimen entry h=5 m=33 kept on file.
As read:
h=4 m=53
